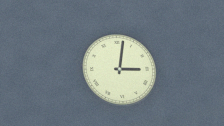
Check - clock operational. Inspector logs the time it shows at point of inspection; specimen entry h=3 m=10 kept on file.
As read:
h=3 m=2
